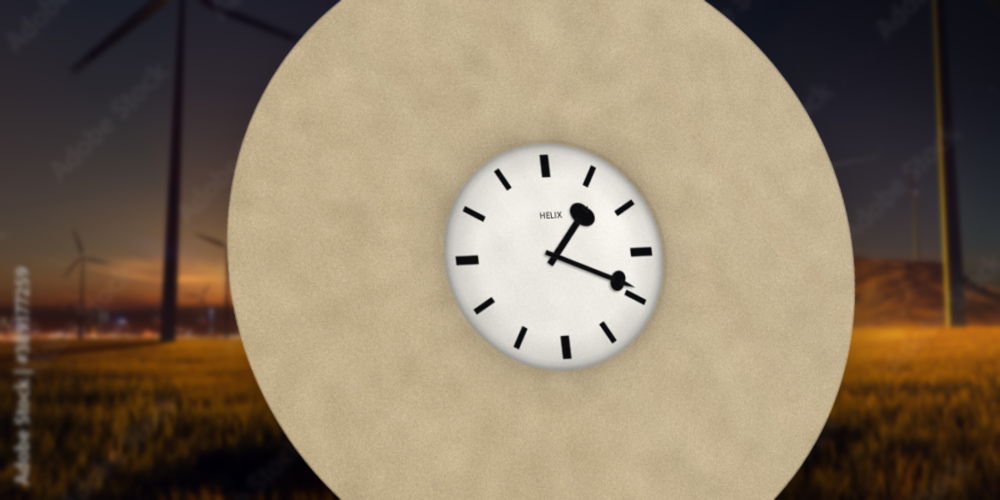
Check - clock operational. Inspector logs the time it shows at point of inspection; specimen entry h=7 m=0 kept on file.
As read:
h=1 m=19
